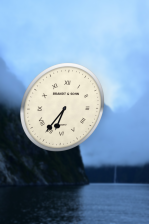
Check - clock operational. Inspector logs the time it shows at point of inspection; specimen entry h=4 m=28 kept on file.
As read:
h=6 m=36
